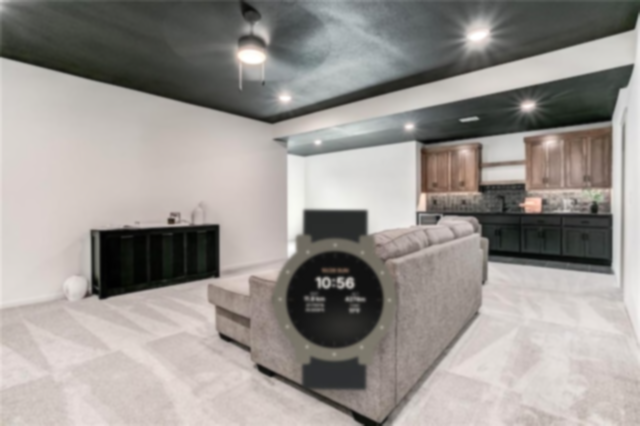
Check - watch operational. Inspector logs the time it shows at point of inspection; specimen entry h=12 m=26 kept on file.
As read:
h=10 m=56
